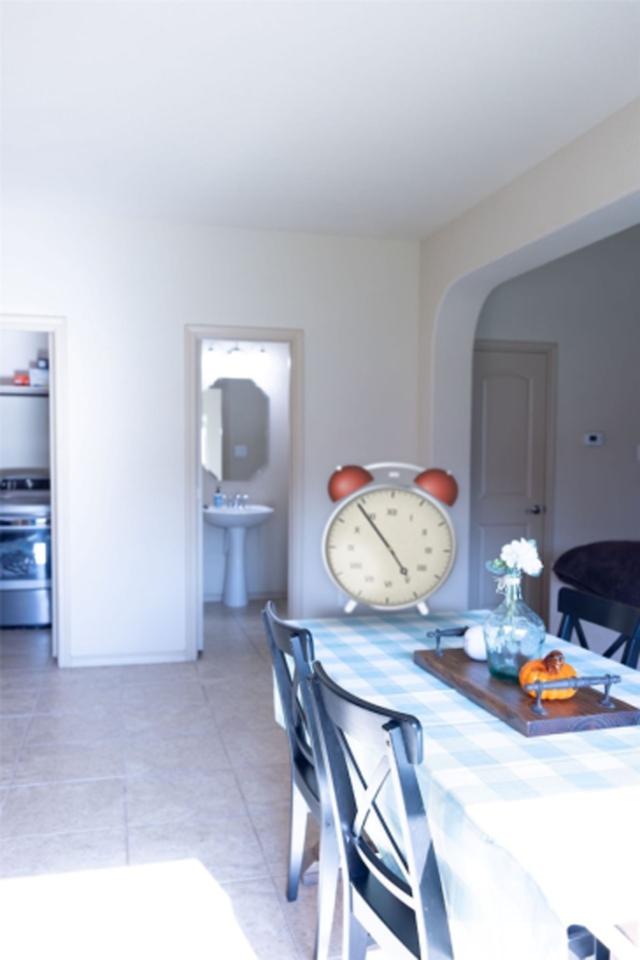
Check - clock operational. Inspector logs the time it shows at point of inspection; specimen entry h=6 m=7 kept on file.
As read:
h=4 m=54
